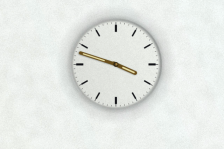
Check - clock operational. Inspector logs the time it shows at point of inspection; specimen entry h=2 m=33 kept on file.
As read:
h=3 m=48
